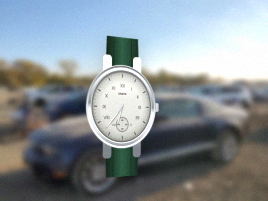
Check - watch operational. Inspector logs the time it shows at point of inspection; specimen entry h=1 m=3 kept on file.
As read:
h=6 m=37
